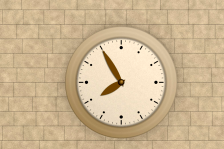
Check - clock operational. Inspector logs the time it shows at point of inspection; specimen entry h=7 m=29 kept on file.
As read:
h=7 m=55
